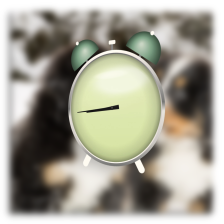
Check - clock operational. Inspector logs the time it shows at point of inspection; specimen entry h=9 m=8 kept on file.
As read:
h=8 m=44
